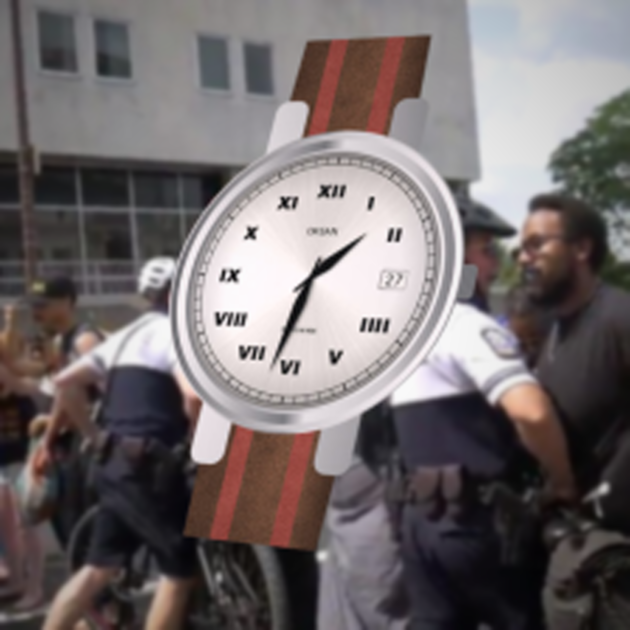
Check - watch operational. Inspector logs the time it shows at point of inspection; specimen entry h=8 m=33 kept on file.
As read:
h=1 m=32
